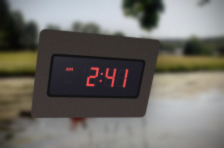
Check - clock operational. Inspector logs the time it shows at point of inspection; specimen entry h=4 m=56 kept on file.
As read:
h=2 m=41
